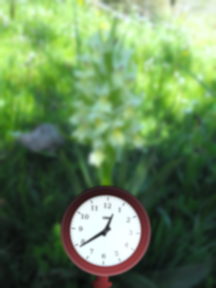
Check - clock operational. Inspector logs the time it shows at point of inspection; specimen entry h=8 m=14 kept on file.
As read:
h=12 m=39
